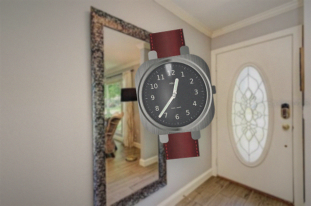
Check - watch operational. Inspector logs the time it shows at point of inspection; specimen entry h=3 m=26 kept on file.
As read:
h=12 m=37
